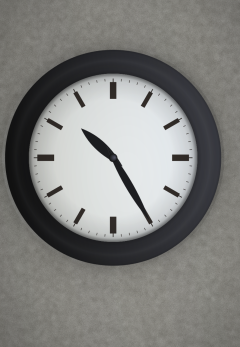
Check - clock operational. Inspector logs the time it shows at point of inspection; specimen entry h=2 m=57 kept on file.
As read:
h=10 m=25
